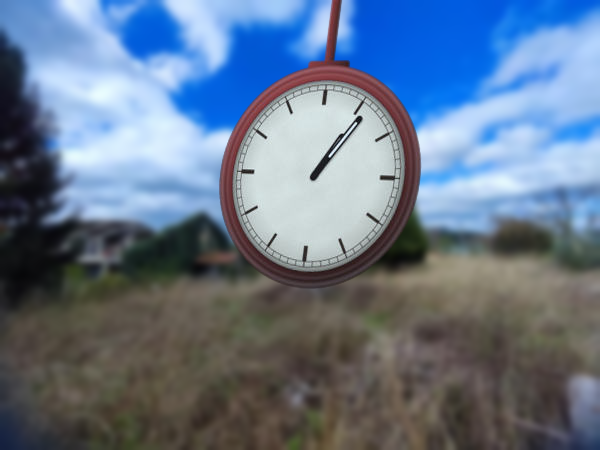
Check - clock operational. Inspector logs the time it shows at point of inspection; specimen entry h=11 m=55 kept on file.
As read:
h=1 m=6
